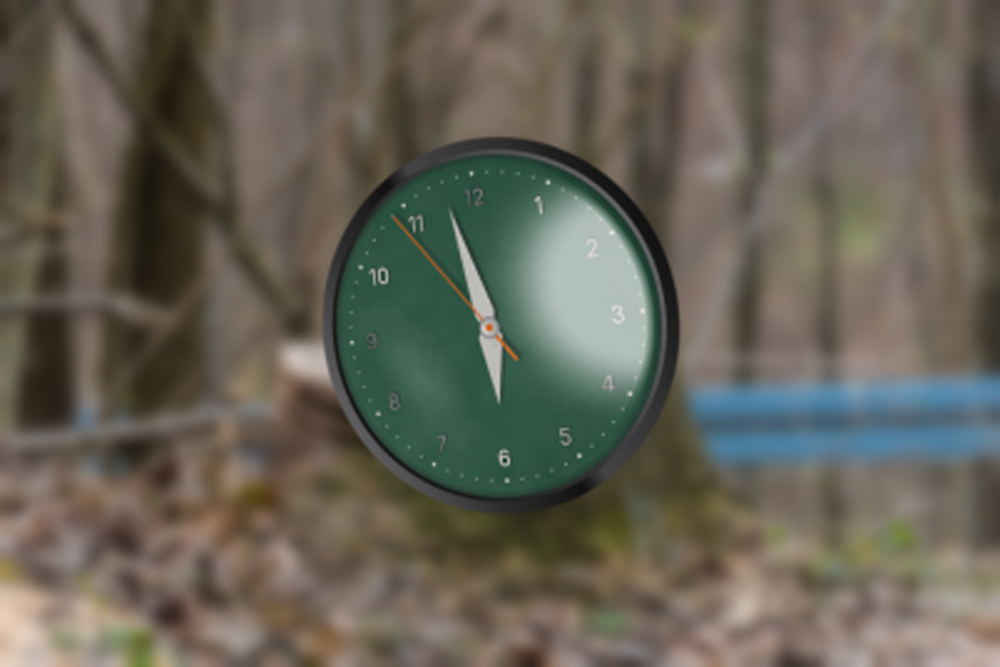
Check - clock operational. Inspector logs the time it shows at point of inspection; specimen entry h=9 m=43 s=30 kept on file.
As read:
h=5 m=57 s=54
